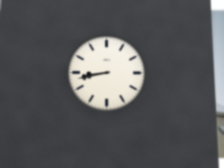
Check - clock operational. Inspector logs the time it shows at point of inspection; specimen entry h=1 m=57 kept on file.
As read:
h=8 m=43
